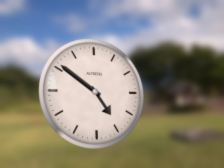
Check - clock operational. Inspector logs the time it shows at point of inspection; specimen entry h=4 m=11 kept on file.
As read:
h=4 m=51
